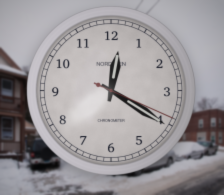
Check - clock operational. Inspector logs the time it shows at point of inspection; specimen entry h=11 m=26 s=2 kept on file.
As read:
h=12 m=20 s=19
